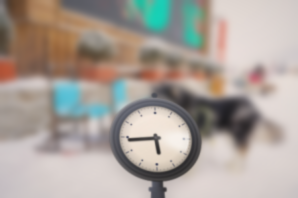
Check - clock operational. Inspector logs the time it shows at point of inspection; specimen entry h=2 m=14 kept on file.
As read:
h=5 m=44
